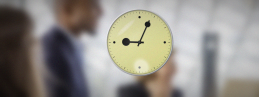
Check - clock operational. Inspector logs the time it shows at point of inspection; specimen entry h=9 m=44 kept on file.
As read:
h=9 m=4
